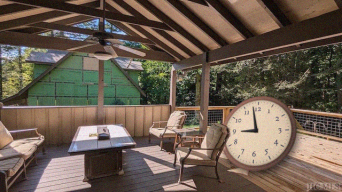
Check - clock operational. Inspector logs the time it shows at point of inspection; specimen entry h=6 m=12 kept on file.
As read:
h=8 m=58
